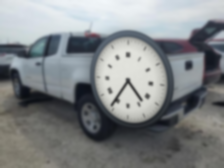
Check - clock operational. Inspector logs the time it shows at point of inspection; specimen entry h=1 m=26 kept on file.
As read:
h=4 m=36
